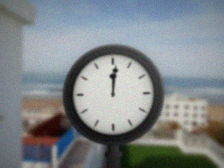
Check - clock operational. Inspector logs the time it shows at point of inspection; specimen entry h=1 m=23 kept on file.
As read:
h=12 m=1
